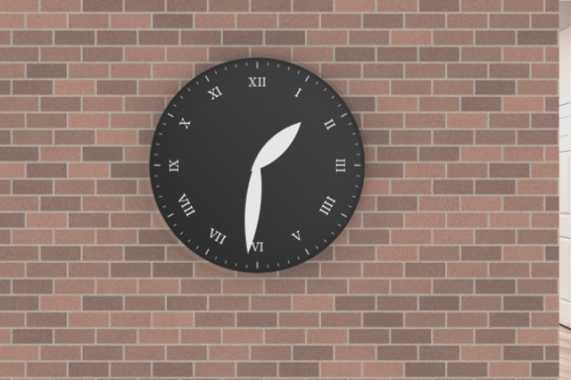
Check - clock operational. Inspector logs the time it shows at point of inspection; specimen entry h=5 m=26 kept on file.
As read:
h=1 m=31
